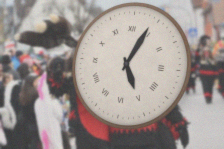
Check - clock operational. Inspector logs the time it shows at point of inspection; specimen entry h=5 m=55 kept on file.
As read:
h=5 m=4
